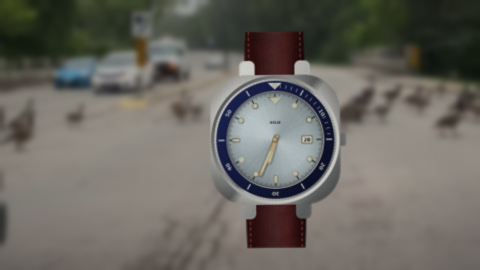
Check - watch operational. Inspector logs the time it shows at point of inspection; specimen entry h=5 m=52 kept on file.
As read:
h=6 m=34
